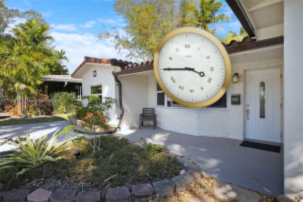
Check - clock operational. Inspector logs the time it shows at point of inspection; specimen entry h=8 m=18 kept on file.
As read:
h=3 m=45
